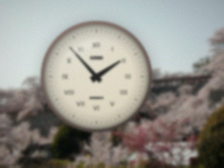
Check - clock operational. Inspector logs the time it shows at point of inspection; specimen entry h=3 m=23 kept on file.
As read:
h=1 m=53
